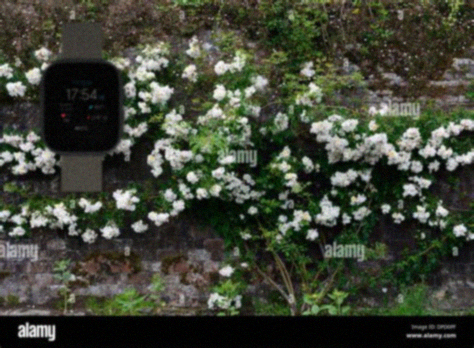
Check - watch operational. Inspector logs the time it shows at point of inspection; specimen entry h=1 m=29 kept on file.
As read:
h=17 m=54
